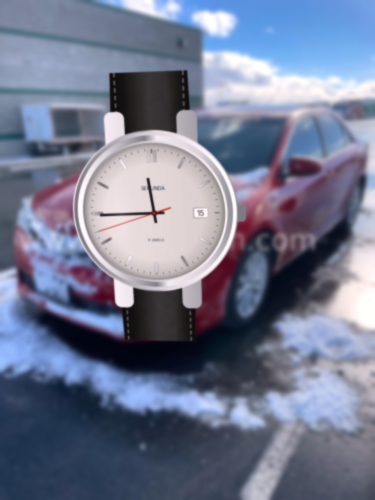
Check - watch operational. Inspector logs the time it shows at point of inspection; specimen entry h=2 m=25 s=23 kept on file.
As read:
h=11 m=44 s=42
